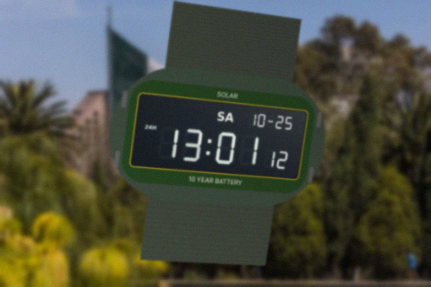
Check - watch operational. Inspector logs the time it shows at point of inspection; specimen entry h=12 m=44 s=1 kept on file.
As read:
h=13 m=1 s=12
